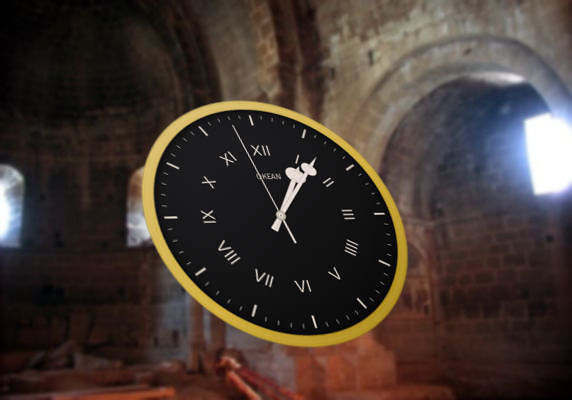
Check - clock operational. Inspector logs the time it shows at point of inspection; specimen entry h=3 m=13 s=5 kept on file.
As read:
h=1 m=6 s=58
